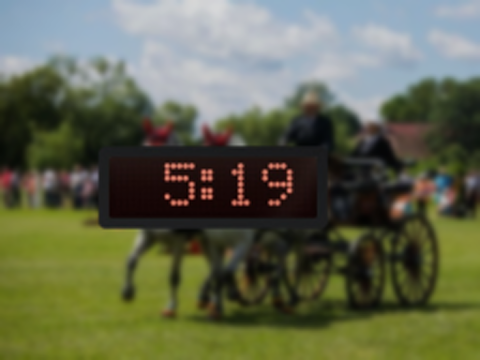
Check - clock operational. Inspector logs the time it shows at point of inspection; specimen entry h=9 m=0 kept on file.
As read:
h=5 m=19
